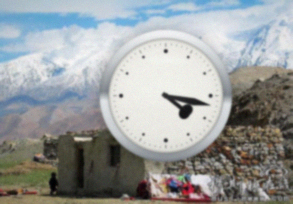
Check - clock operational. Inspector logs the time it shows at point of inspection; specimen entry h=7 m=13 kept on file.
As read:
h=4 m=17
